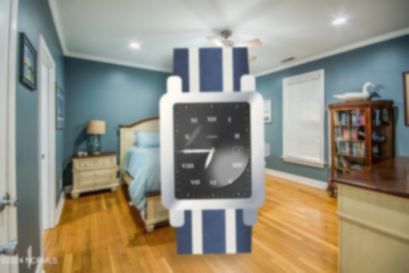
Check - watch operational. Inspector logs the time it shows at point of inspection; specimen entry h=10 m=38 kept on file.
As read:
h=6 m=45
